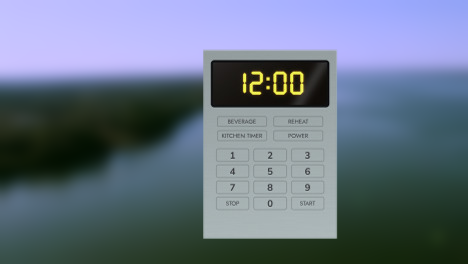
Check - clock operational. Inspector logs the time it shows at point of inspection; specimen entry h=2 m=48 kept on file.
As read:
h=12 m=0
